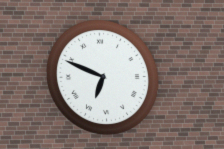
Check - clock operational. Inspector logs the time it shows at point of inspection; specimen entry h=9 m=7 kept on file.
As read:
h=6 m=49
